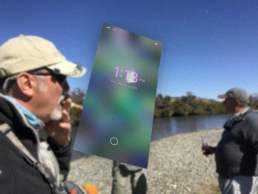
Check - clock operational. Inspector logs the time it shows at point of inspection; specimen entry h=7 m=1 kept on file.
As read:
h=1 m=13
